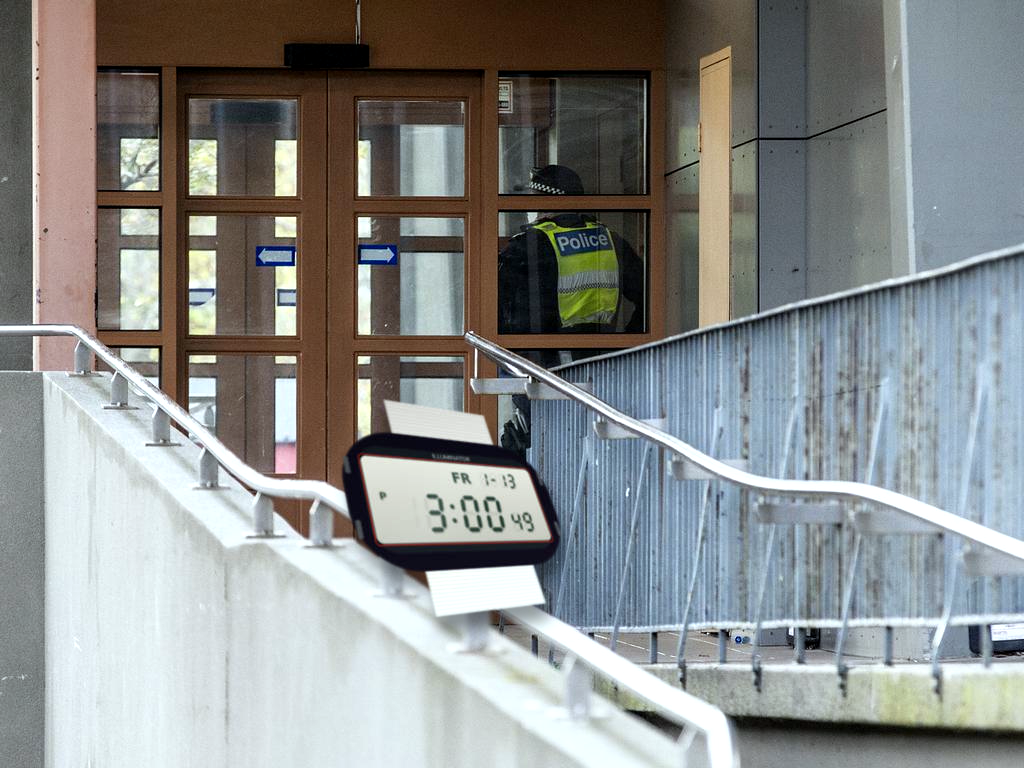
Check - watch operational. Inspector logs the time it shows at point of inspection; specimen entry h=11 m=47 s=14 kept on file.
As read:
h=3 m=0 s=49
